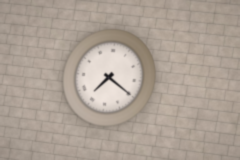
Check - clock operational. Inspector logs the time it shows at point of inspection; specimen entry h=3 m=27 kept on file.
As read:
h=7 m=20
